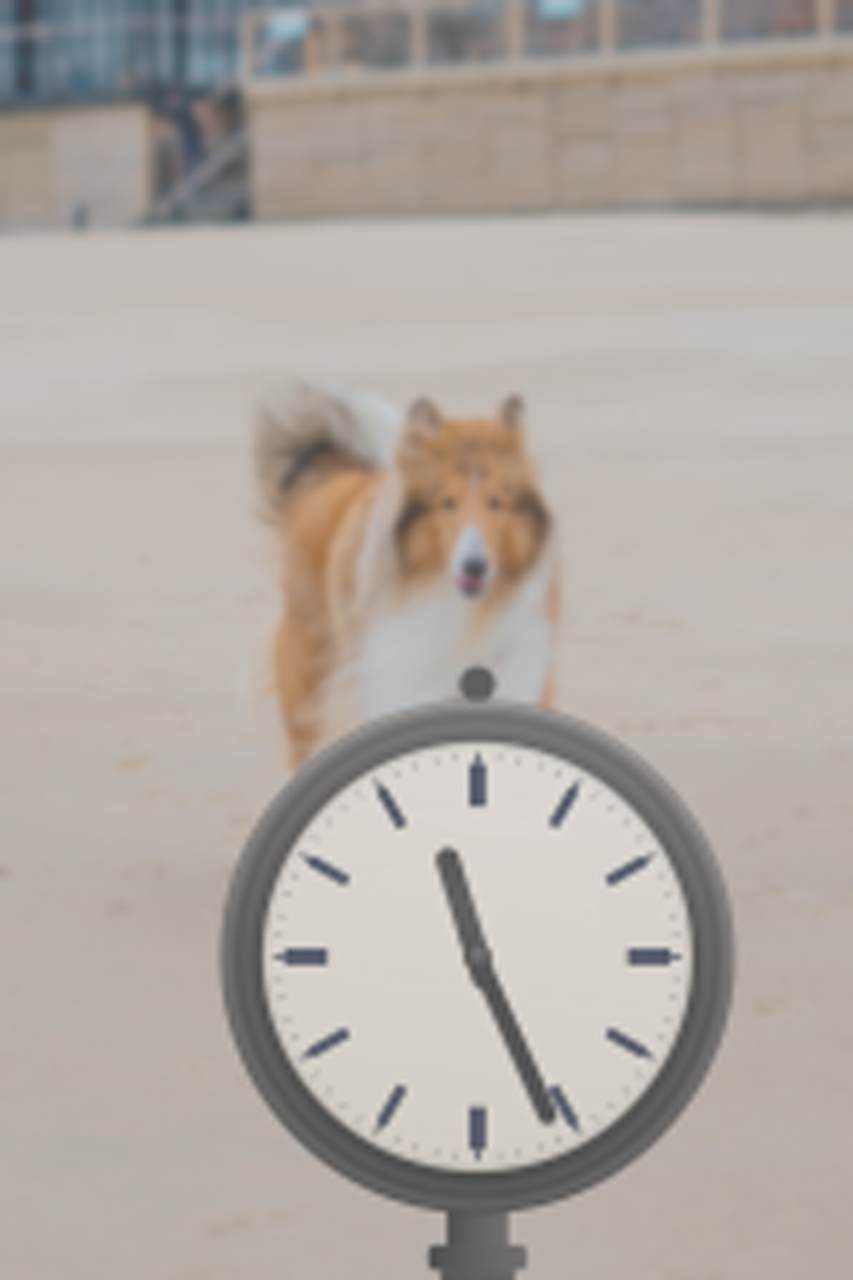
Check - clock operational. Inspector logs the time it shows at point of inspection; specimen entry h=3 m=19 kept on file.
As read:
h=11 m=26
